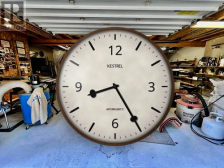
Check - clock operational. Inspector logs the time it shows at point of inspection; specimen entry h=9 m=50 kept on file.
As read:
h=8 m=25
